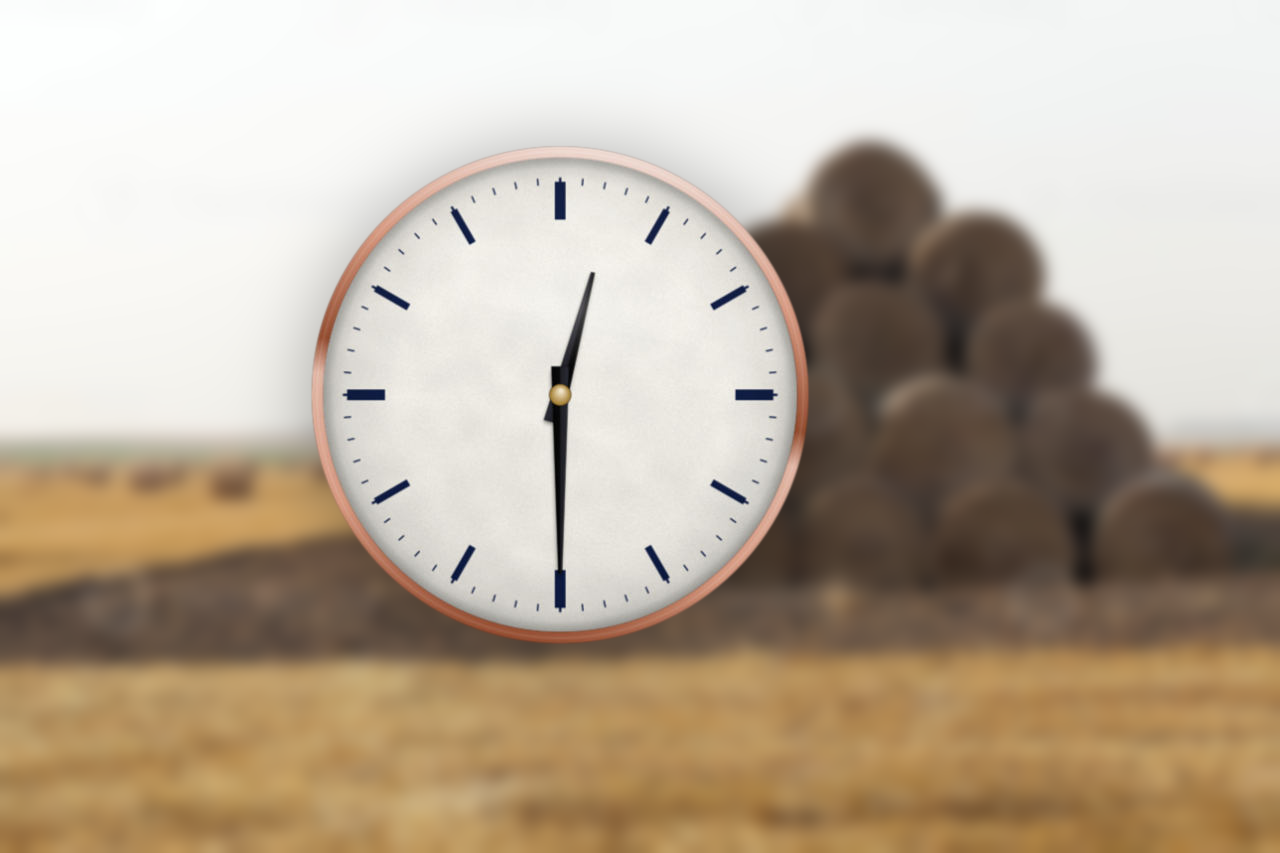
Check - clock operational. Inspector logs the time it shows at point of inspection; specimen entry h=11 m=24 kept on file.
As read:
h=12 m=30
